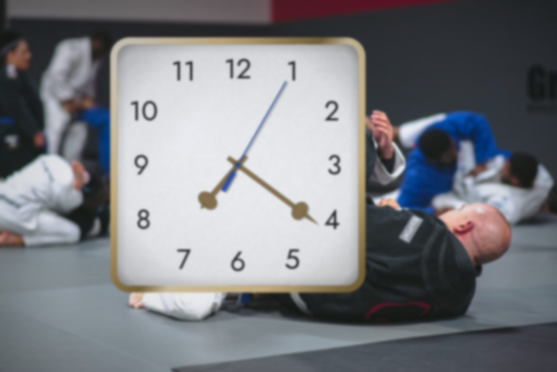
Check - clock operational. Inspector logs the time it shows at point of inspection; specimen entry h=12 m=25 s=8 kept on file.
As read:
h=7 m=21 s=5
